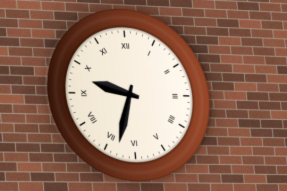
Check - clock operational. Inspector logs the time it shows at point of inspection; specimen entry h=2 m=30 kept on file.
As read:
h=9 m=33
